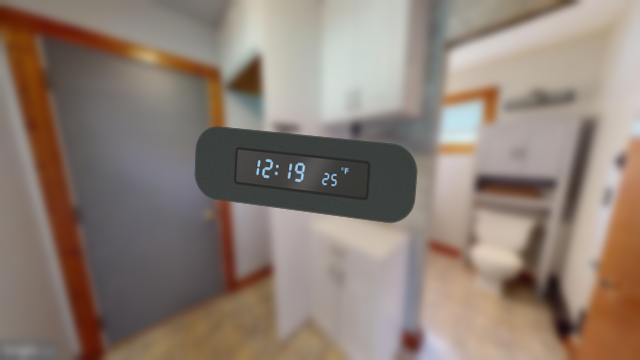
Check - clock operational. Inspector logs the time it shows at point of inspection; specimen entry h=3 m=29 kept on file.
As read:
h=12 m=19
